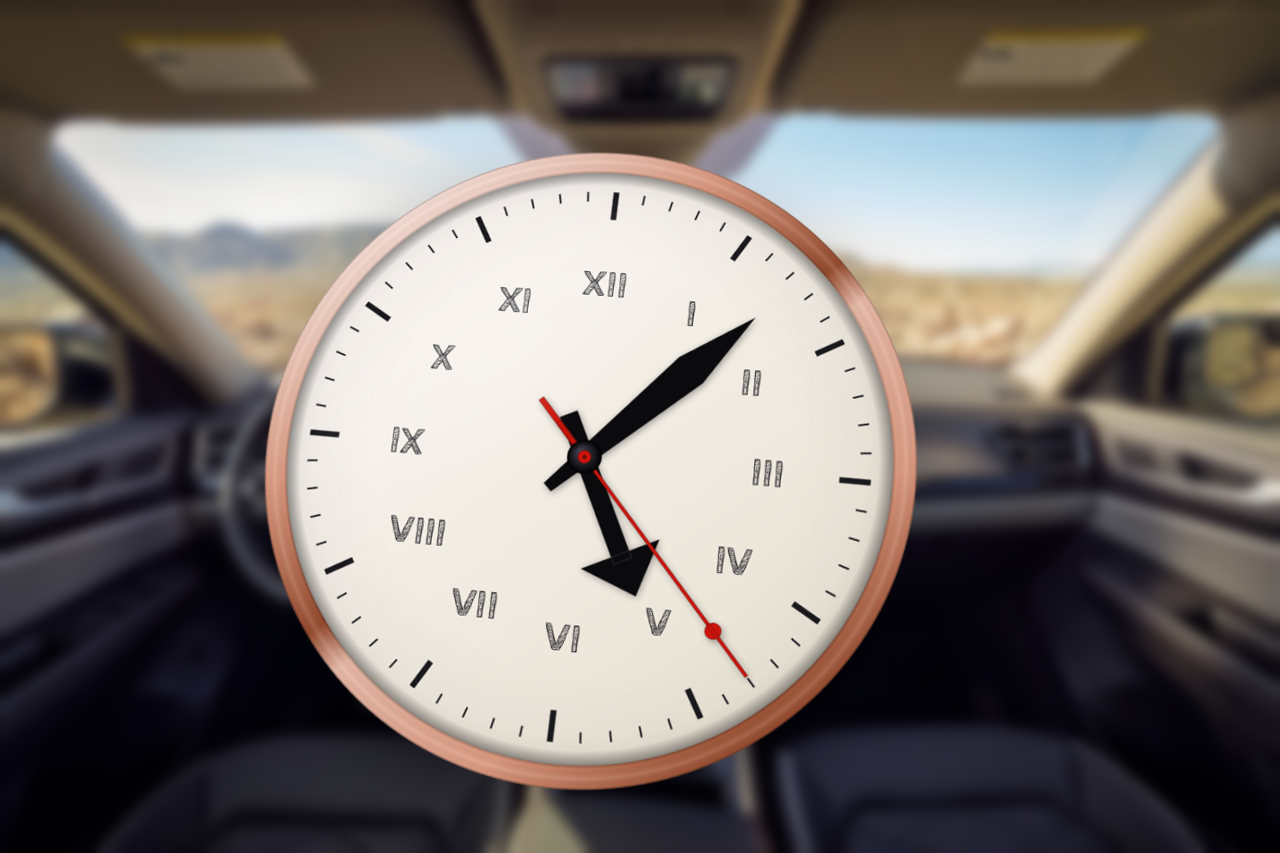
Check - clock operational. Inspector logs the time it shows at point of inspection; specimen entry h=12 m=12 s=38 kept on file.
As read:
h=5 m=7 s=23
